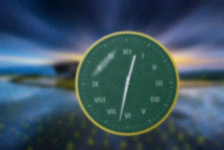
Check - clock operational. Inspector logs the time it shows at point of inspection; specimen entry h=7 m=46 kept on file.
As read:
h=12 m=32
